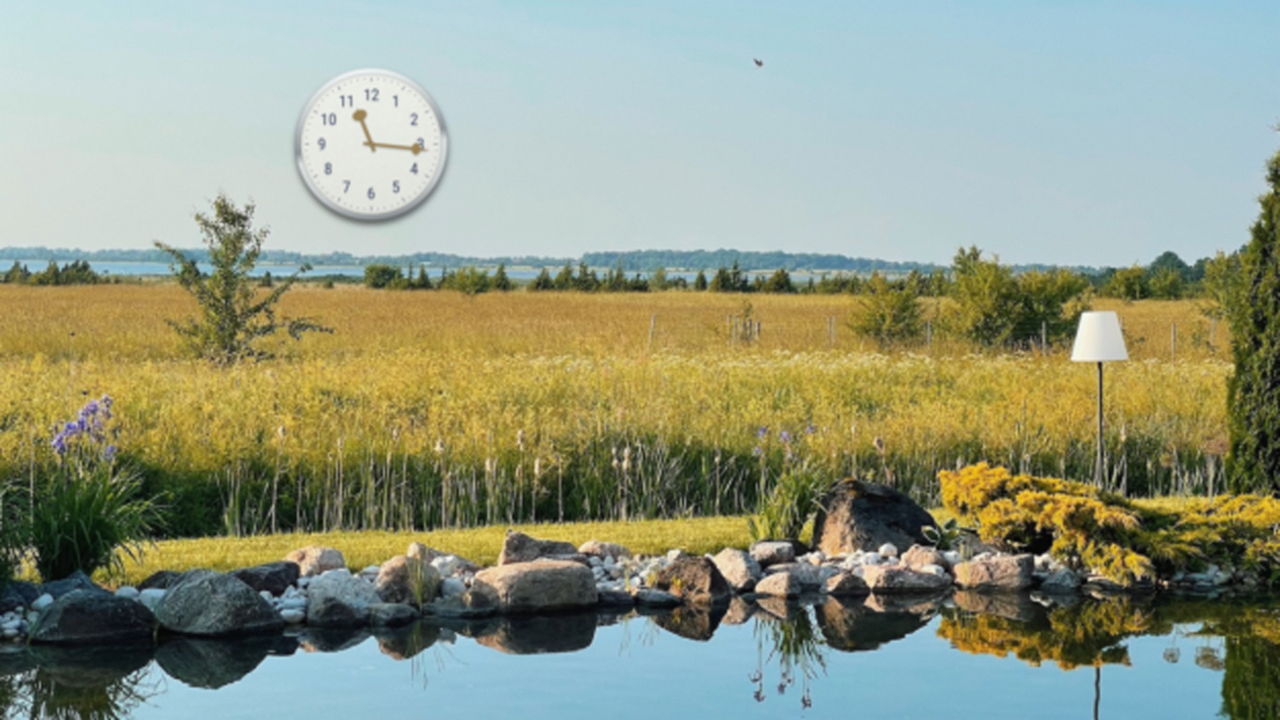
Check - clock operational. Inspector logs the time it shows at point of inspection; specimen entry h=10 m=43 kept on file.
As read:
h=11 m=16
